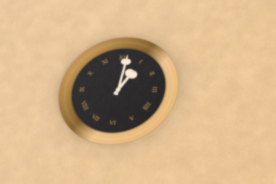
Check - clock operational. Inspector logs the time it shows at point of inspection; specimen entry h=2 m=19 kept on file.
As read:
h=1 m=1
